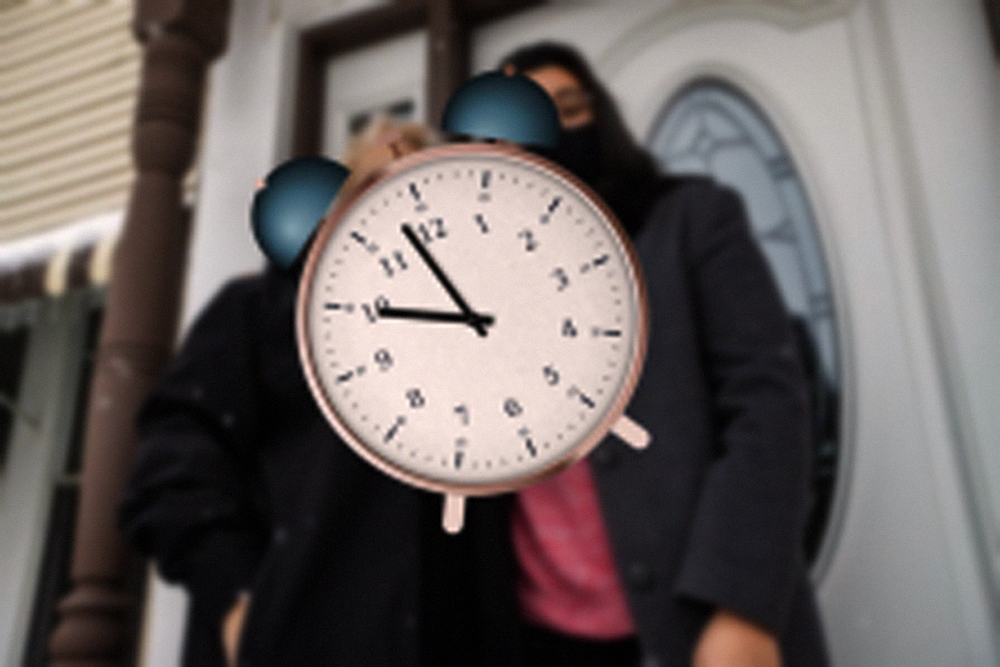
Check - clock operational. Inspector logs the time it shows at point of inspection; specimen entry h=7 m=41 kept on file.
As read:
h=9 m=58
